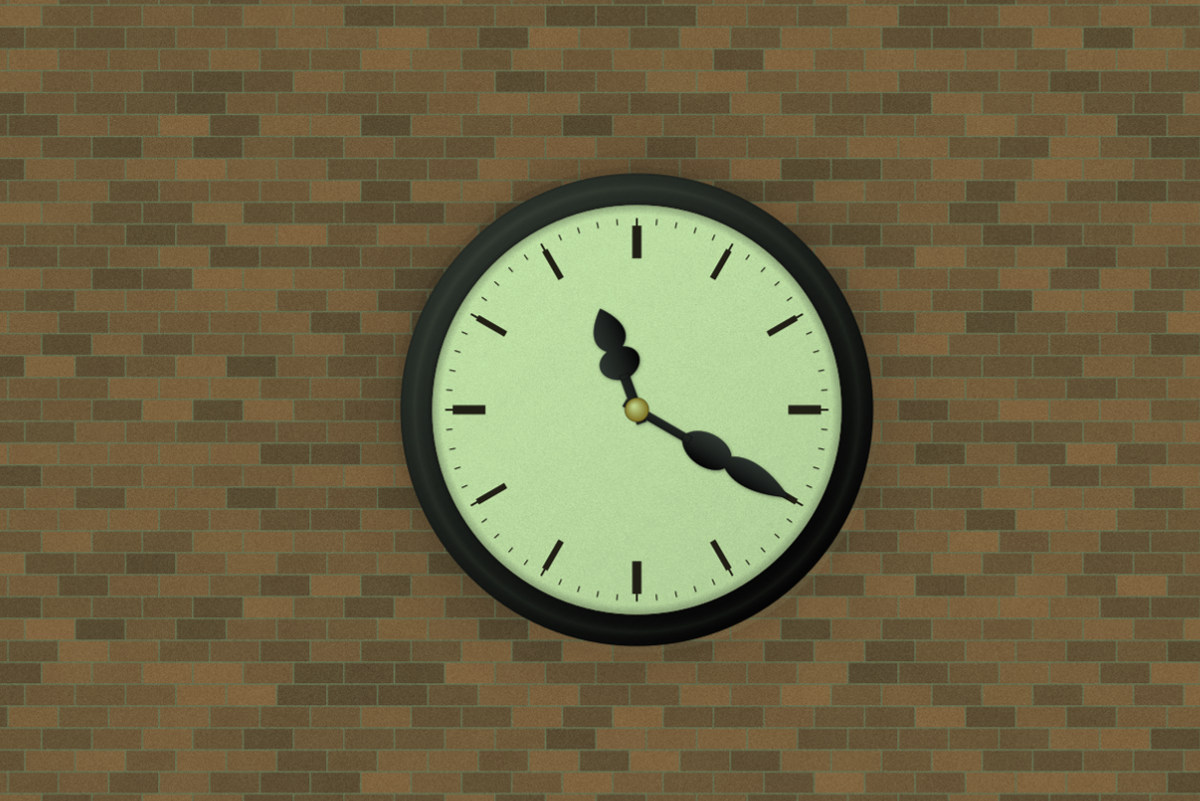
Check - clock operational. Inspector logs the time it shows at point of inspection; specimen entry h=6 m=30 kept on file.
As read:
h=11 m=20
